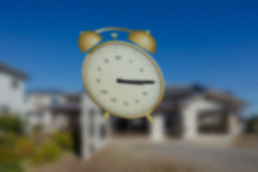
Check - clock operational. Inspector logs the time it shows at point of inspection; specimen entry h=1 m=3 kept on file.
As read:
h=3 m=15
